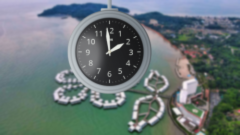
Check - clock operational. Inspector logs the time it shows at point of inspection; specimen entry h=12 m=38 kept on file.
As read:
h=1 m=59
